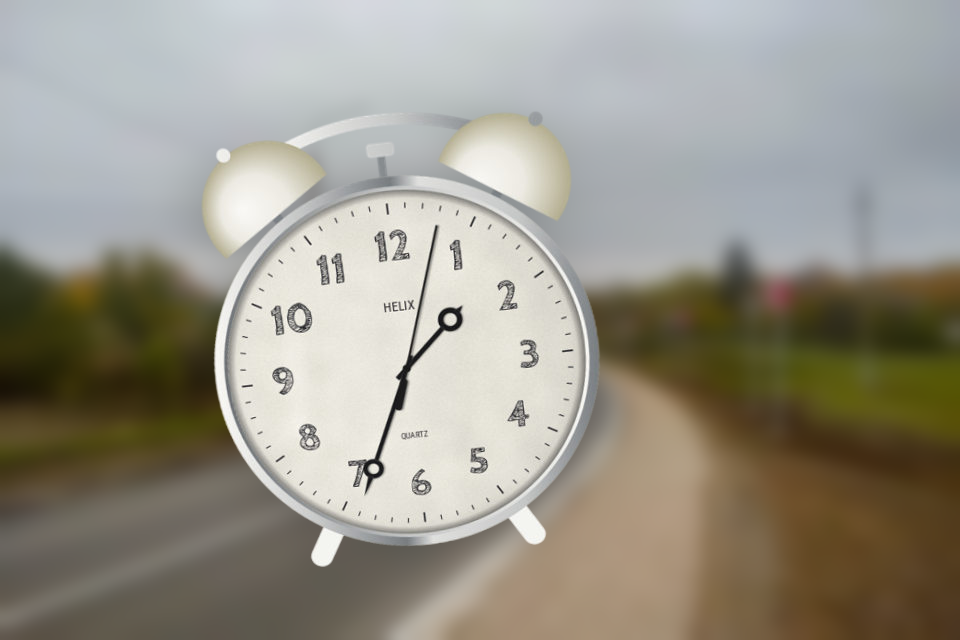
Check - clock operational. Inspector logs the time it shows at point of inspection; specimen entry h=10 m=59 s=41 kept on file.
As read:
h=1 m=34 s=3
